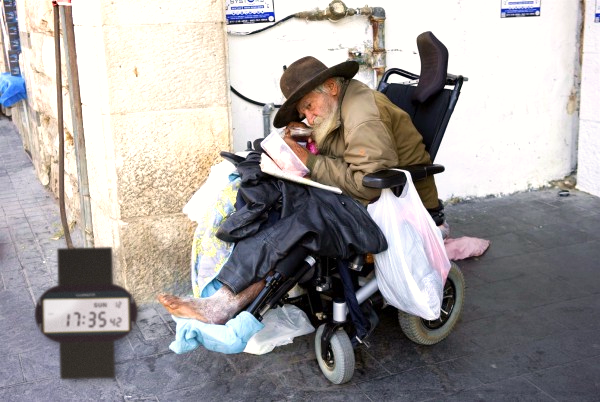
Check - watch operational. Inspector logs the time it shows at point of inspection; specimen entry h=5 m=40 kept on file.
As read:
h=17 m=35
